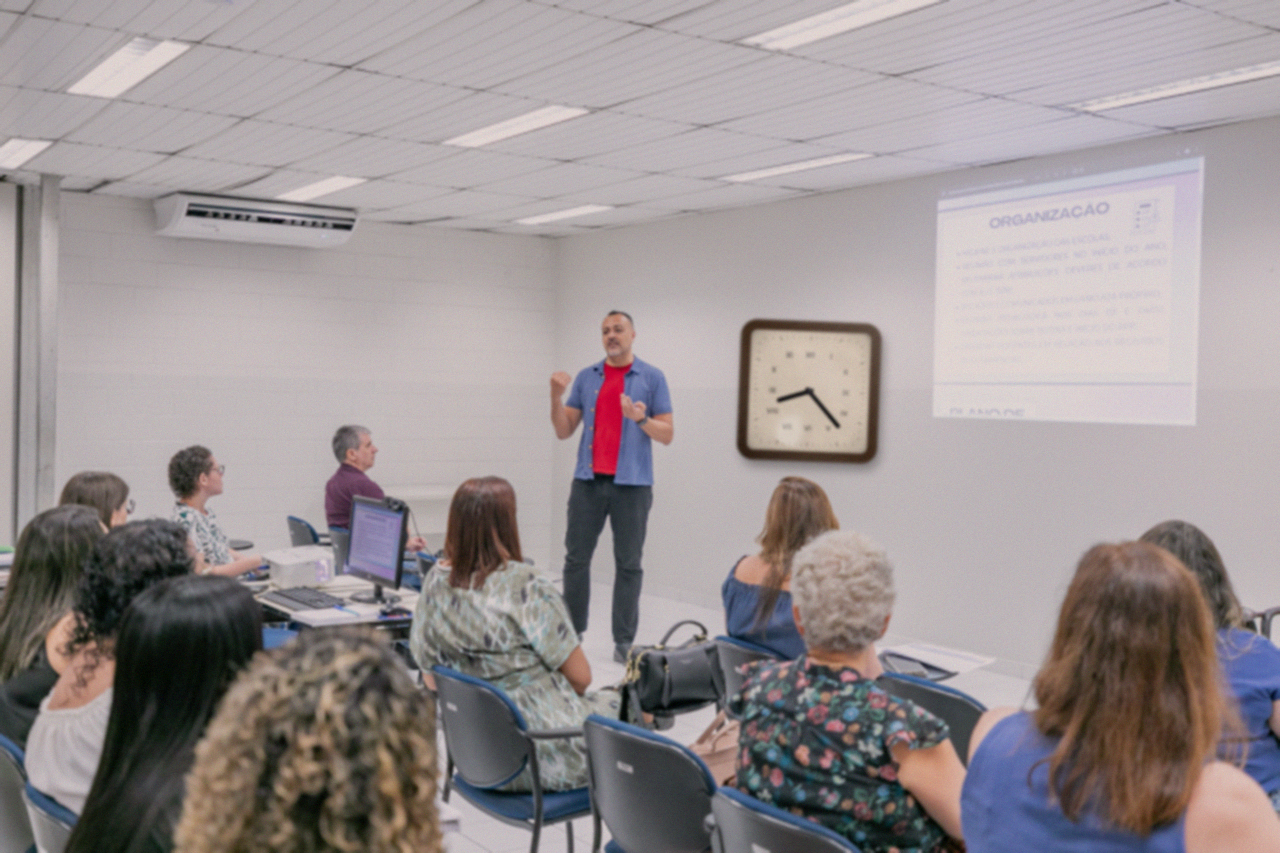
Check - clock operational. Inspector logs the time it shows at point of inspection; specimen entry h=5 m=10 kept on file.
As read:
h=8 m=23
